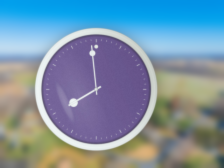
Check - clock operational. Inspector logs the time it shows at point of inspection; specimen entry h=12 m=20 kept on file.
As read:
h=7 m=59
